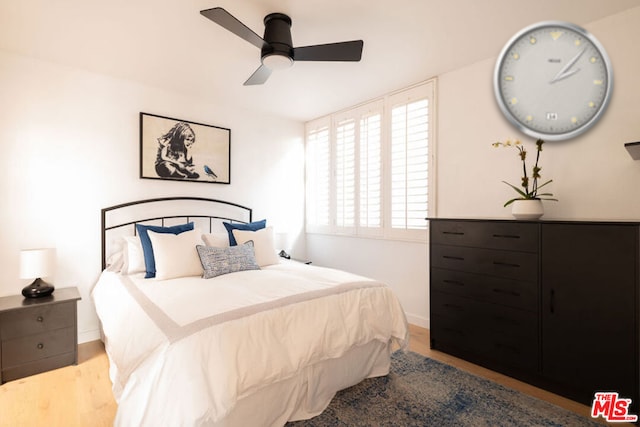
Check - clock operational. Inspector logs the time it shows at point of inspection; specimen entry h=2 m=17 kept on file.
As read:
h=2 m=7
